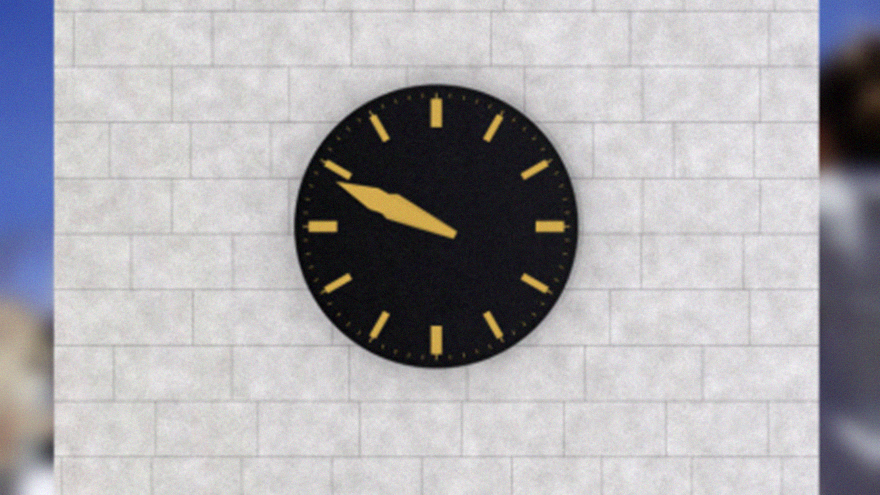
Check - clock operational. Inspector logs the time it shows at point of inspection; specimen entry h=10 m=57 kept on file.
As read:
h=9 m=49
